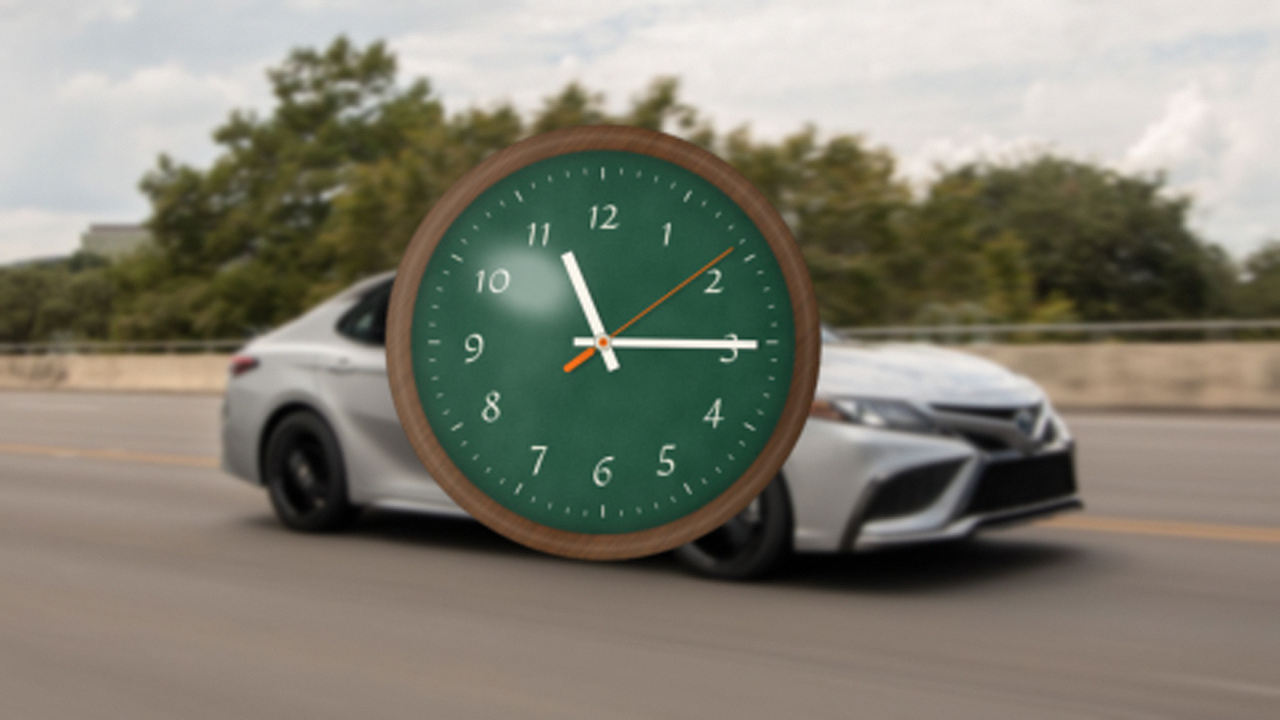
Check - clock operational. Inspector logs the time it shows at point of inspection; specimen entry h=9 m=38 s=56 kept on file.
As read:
h=11 m=15 s=9
